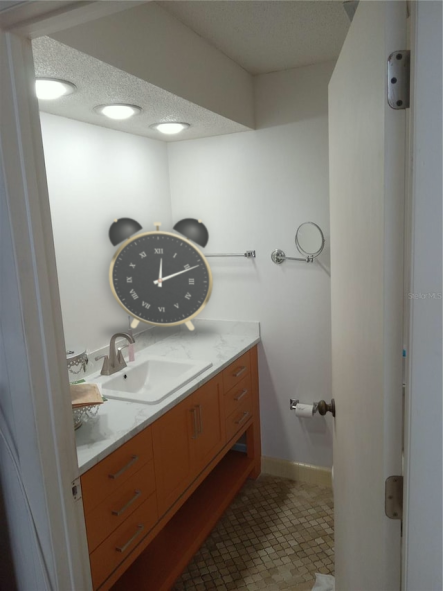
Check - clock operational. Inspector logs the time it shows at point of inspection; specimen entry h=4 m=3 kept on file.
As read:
h=12 m=11
